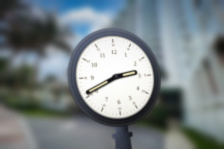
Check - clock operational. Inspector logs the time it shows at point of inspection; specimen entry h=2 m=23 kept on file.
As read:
h=2 m=41
